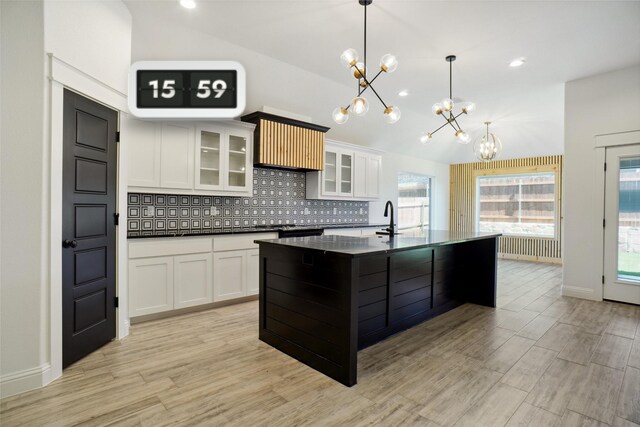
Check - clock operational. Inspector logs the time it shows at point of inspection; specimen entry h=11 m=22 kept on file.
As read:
h=15 m=59
